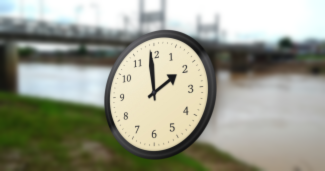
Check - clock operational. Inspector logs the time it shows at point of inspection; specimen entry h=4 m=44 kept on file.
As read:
h=1 m=59
